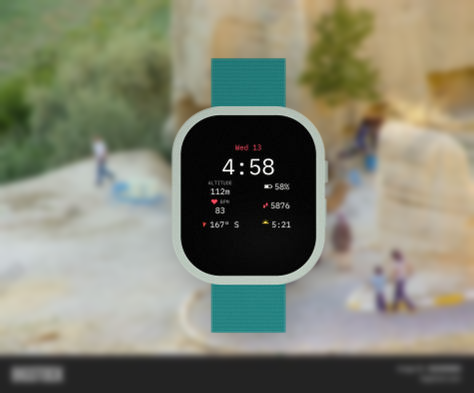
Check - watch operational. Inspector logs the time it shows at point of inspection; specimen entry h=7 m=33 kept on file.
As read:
h=4 m=58
